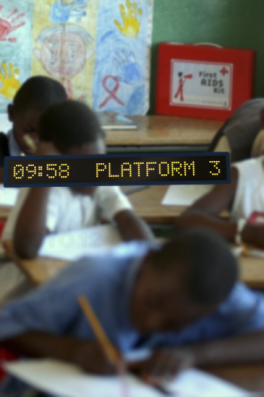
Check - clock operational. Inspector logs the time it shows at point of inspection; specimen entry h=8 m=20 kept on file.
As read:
h=9 m=58
